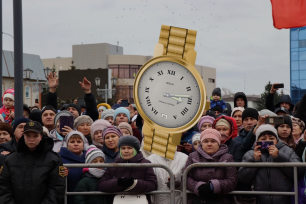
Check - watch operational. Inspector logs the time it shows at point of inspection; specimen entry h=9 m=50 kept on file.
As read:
h=3 m=13
